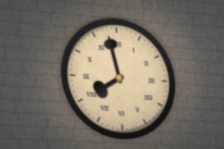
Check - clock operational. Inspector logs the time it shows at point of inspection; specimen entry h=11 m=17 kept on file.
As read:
h=7 m=58
